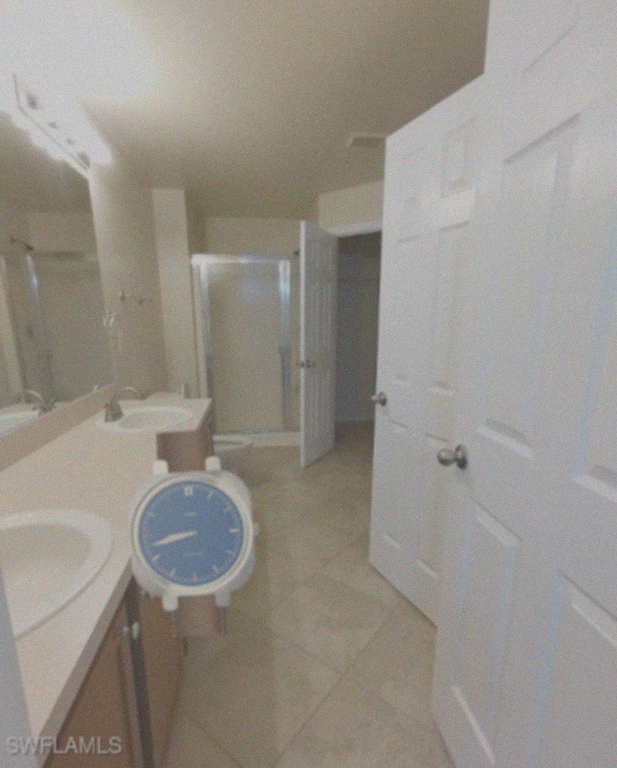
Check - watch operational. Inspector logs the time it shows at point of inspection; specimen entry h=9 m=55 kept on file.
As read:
h=8 m=43
